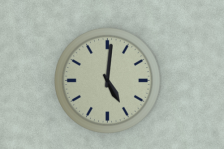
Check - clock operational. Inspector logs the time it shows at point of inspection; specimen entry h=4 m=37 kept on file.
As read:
h=5 m=1
